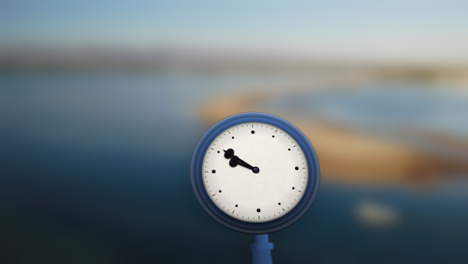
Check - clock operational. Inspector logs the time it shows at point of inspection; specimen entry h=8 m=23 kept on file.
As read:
h=9 m=51
